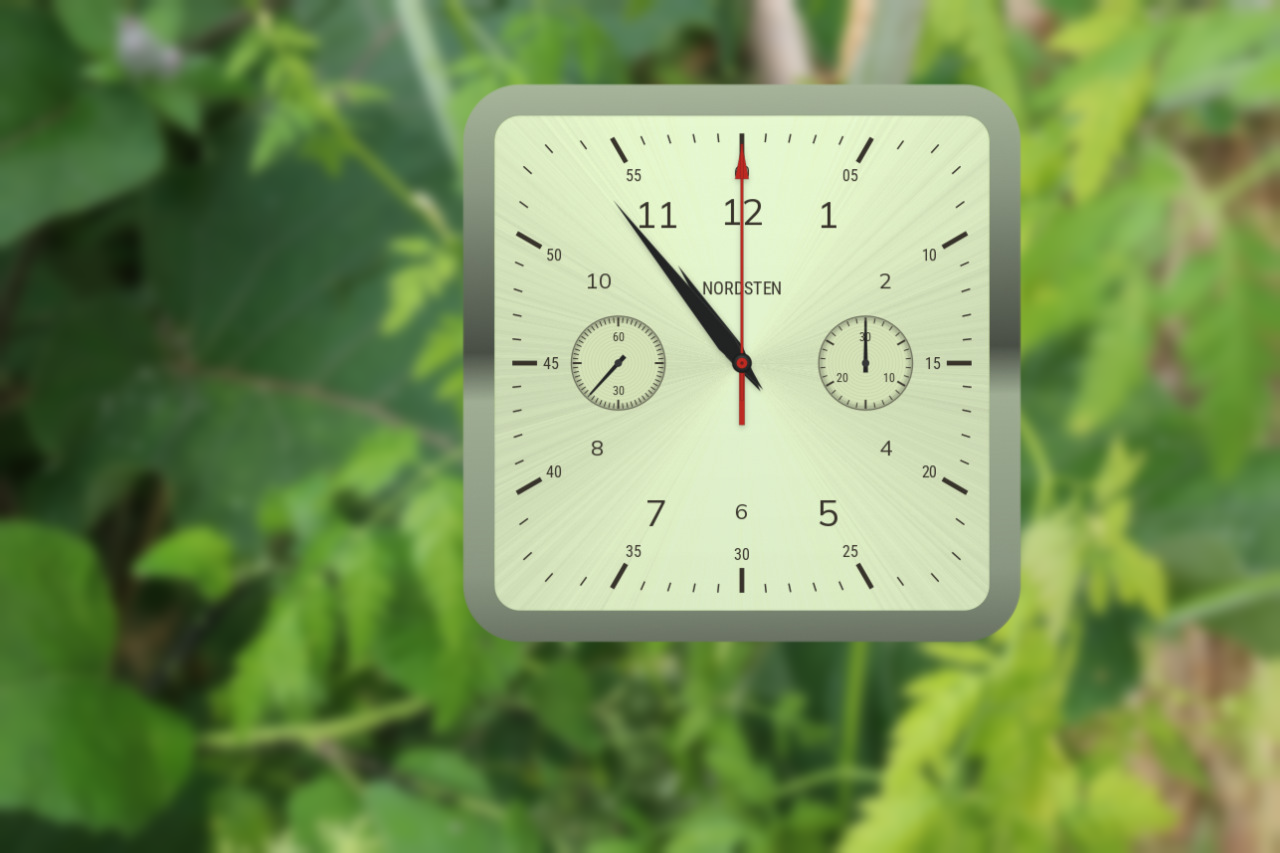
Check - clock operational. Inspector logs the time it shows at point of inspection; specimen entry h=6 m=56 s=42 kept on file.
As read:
h=10 m=53 s=37
